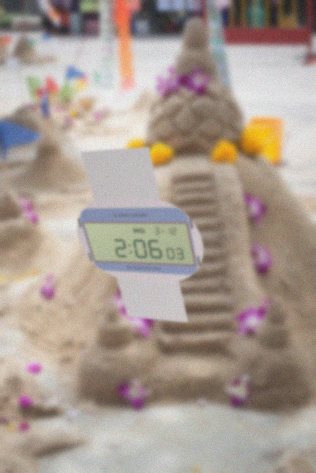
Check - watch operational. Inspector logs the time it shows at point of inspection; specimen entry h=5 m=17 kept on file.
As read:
h=2 m=6
